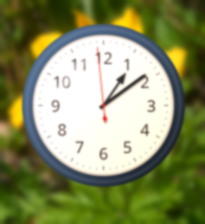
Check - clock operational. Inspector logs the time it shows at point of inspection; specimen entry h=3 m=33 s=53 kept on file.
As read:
h=1 m=8 s=59
